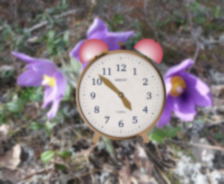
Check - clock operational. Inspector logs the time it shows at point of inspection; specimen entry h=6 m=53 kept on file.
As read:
h=4 m=52
